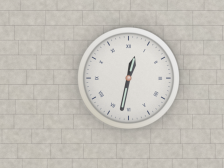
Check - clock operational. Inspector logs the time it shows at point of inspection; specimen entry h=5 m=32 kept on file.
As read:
h=12 m=32
